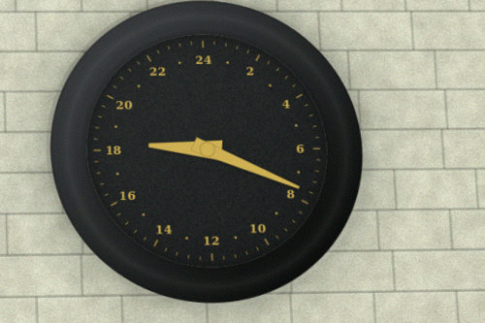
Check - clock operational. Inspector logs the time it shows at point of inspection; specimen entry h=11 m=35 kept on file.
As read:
h=18 m=19
